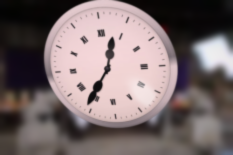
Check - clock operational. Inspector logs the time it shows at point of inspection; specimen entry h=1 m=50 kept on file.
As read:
h=12 m=36
